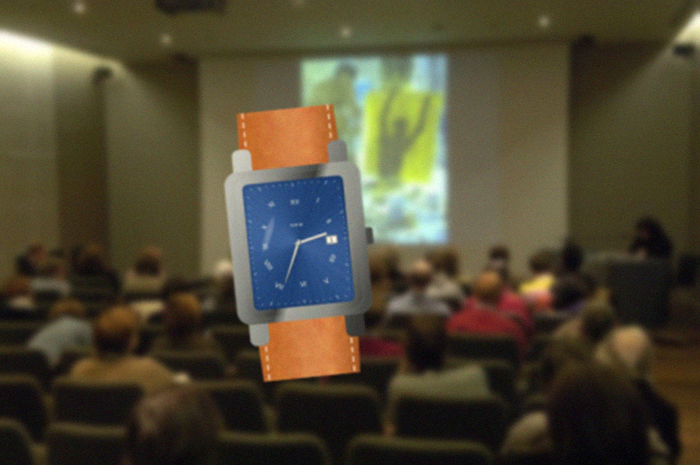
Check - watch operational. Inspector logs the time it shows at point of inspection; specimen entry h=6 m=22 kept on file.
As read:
h=2 m=34
